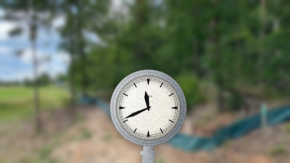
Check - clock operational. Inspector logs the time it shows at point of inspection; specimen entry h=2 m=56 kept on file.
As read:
h=11 m=41
